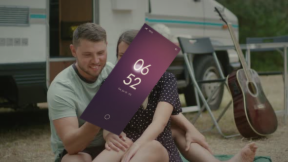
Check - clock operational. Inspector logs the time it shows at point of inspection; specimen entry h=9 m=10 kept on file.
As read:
h=6 m=52
